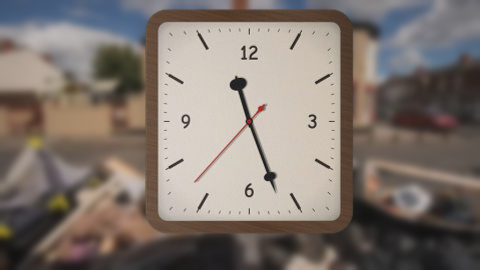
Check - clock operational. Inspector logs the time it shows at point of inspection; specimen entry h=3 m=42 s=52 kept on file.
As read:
h=11 m=26 s=37
